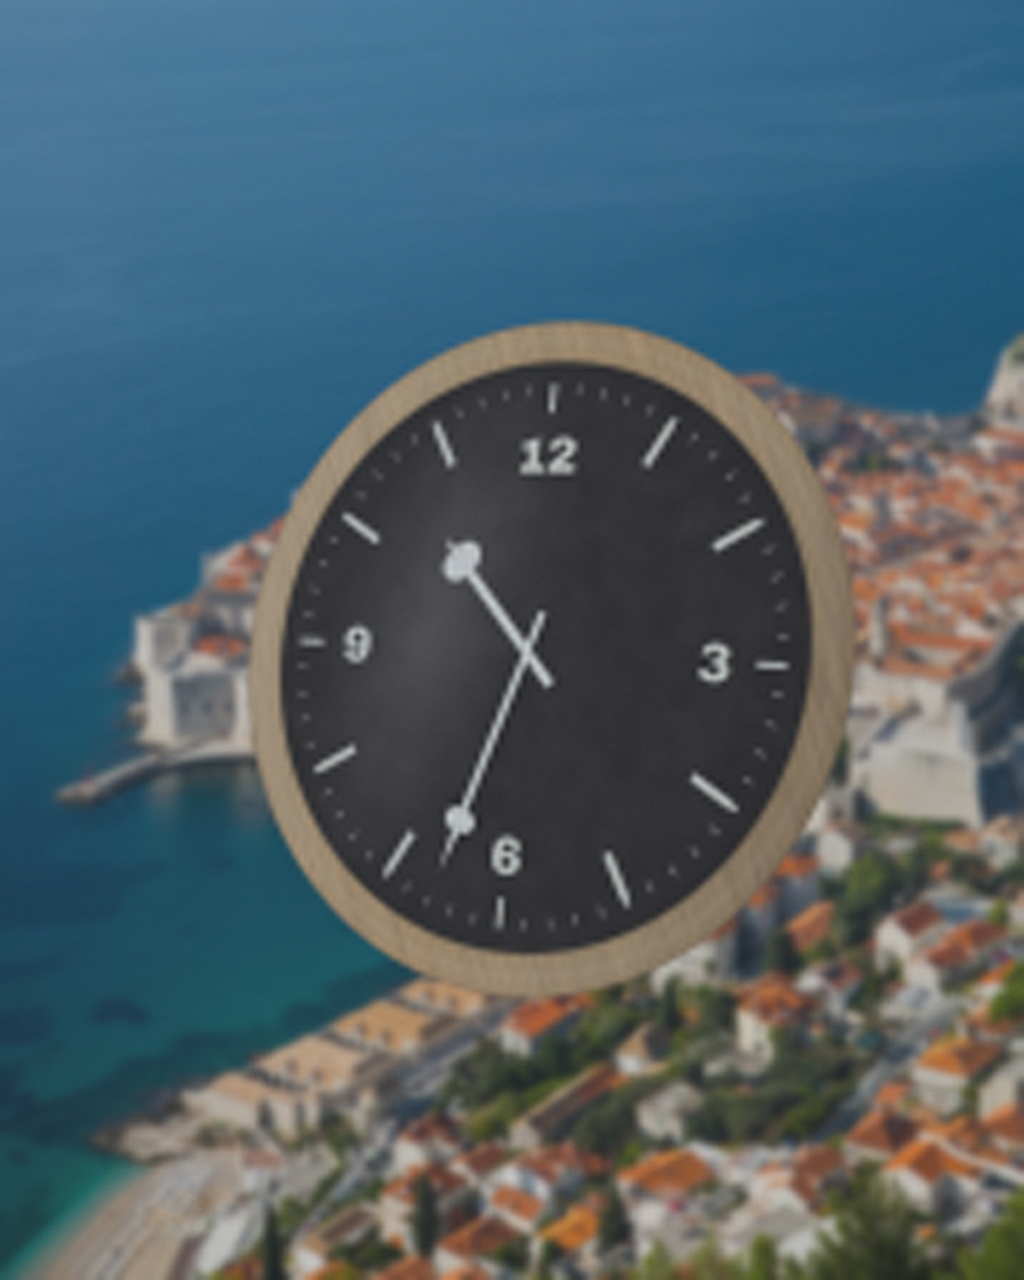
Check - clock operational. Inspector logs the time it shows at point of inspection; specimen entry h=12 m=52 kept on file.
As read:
h=10 m=33
